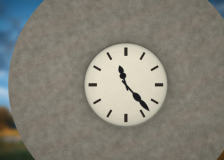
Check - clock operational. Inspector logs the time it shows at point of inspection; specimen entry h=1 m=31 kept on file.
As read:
h=11 m=23
